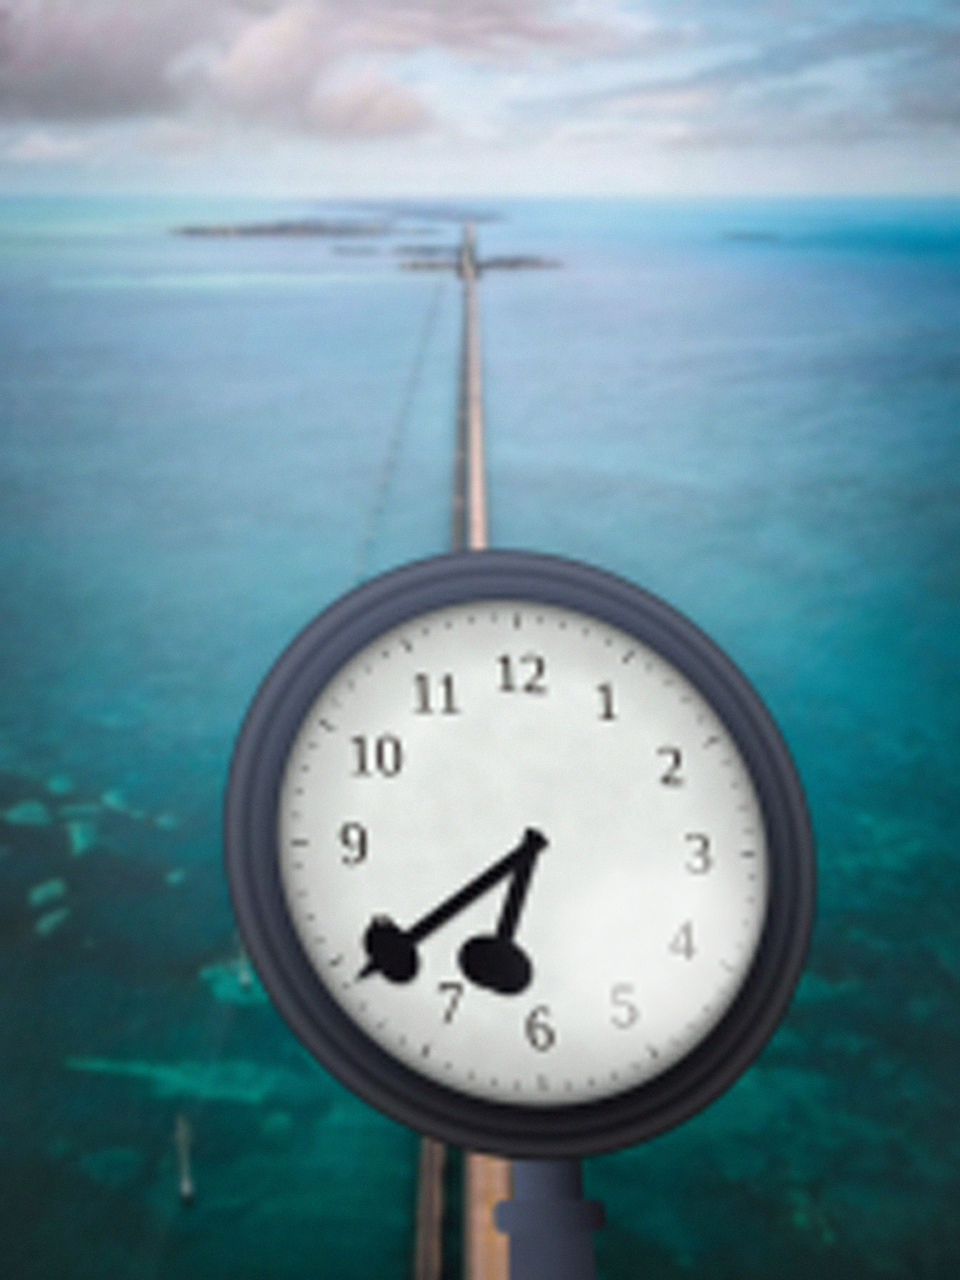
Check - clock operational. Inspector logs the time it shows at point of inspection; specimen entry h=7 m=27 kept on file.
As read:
h=6 m=39
